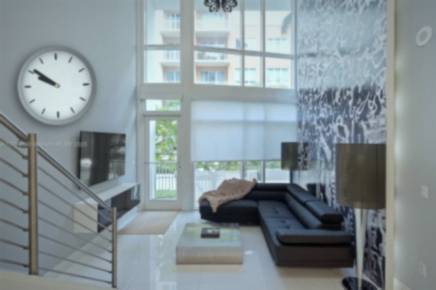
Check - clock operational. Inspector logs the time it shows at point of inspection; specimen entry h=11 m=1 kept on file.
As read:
h=9 m=51
